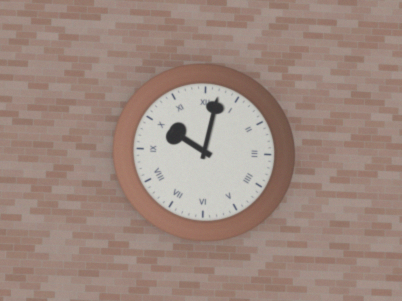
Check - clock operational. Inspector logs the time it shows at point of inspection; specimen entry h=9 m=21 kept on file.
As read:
h=10 m=2
